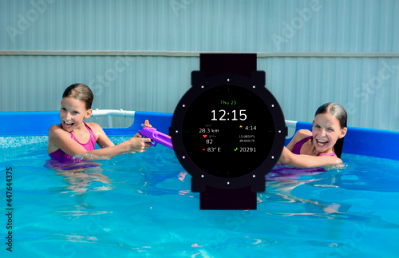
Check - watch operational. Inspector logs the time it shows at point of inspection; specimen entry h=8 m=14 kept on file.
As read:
h=12 m=15
